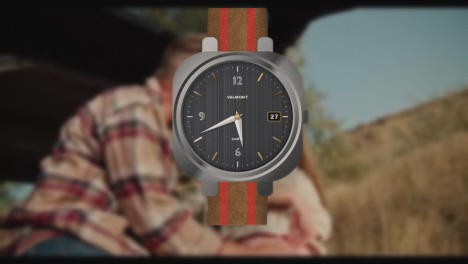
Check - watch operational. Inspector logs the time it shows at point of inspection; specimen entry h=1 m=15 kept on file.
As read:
h=5 m=41
